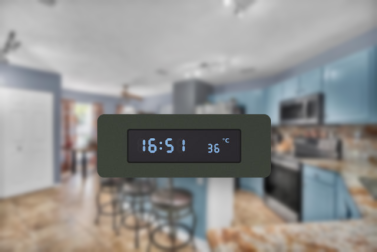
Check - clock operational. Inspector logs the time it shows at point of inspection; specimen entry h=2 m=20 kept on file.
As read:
h=16 m=51
